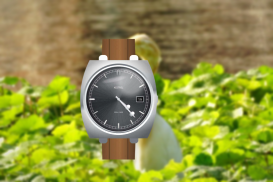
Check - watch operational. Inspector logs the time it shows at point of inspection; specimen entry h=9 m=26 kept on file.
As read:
h=4 m=23
